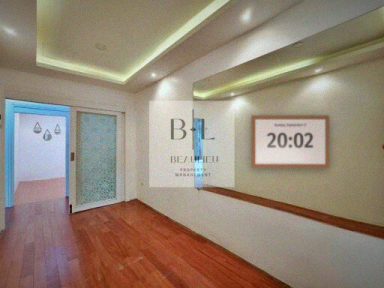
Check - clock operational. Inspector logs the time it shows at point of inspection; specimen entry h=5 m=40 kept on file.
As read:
h=20 m=2
